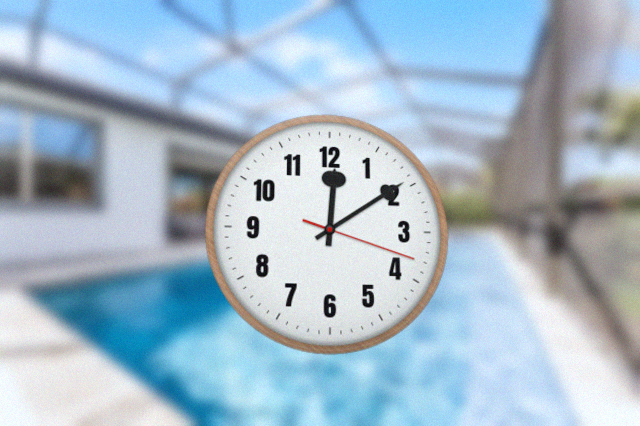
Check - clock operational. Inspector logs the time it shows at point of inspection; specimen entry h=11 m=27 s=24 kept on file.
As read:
h=12 m=9 s=18
